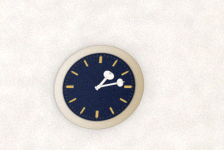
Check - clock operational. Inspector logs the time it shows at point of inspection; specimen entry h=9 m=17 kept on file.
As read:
h=1 m=13
